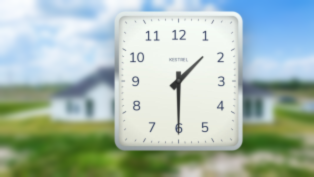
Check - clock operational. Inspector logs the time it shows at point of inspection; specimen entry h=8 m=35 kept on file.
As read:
h=1 m=30
